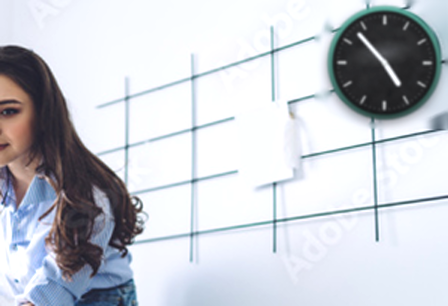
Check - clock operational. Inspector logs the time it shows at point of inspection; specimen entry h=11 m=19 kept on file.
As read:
h=4 m=53
